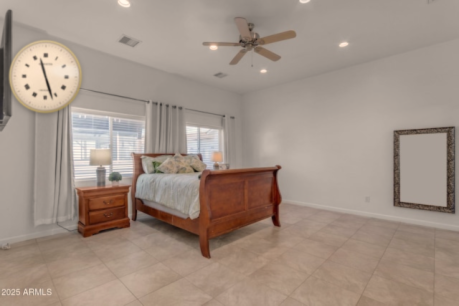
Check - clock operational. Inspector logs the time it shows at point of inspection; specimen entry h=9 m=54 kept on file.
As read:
h=11 m=27
